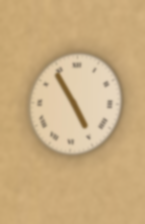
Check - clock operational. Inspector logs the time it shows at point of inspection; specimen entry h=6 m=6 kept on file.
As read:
h=4 m=54
